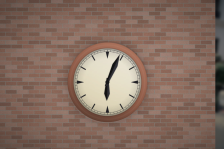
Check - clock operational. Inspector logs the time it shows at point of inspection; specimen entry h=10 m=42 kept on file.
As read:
h=6 m=4
